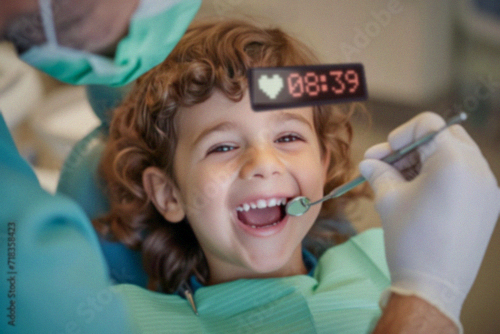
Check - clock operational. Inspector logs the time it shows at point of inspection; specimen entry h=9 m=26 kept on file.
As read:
h=8 m=39
